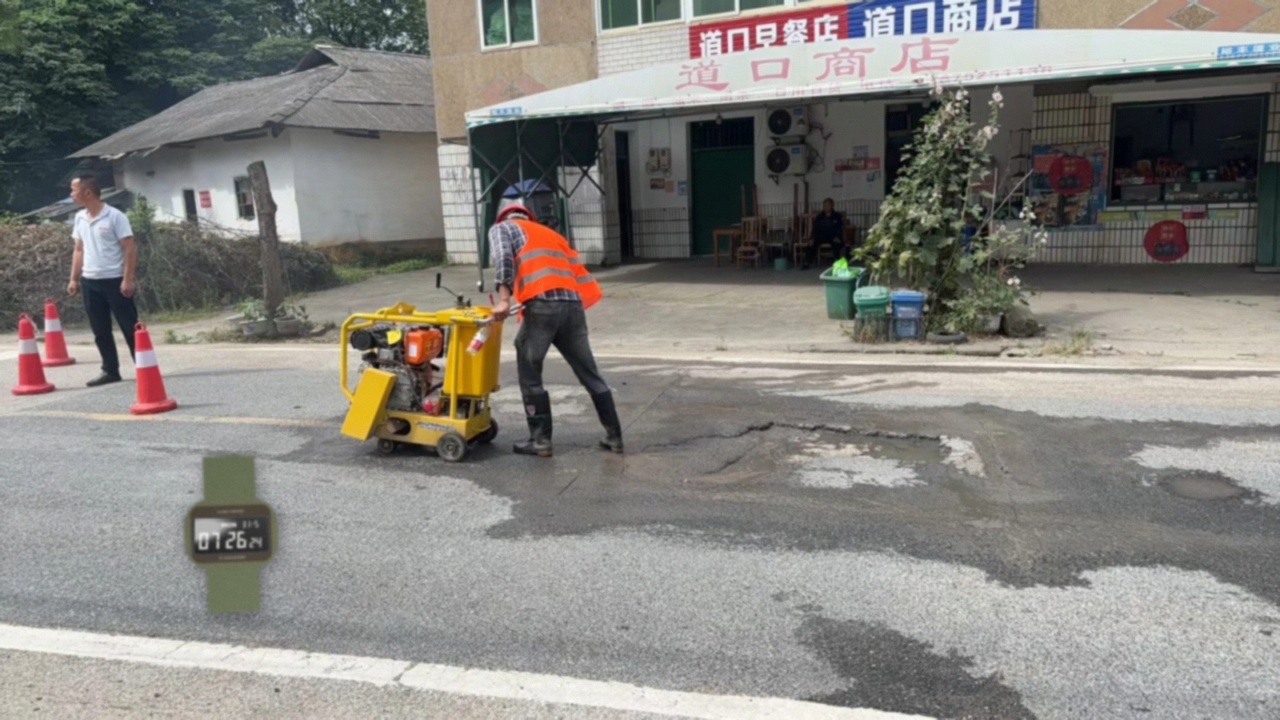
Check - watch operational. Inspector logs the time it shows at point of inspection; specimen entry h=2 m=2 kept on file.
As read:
h=7 m=26
